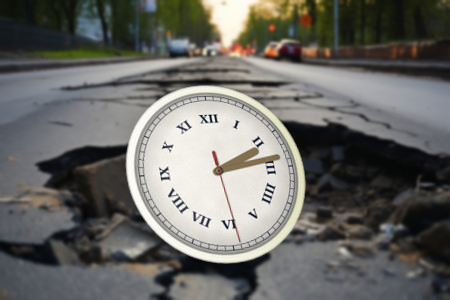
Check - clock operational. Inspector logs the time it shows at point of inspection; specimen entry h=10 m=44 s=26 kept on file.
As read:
h=2 m=13 s=29
